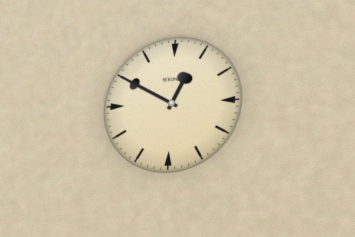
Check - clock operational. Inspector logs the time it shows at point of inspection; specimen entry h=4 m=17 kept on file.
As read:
h=12 m=50
